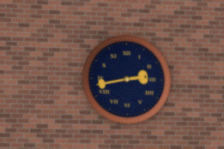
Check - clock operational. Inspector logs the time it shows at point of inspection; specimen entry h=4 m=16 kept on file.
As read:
h=2 m=43
